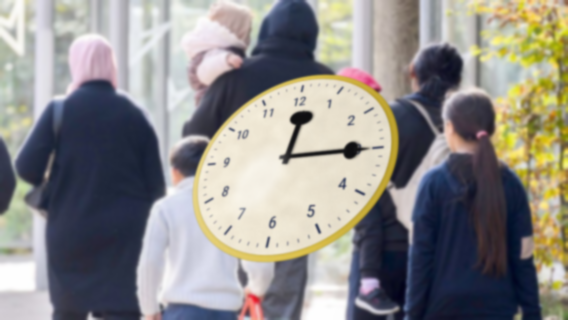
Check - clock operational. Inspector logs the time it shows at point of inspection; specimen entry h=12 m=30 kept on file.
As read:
h=12 m=15
